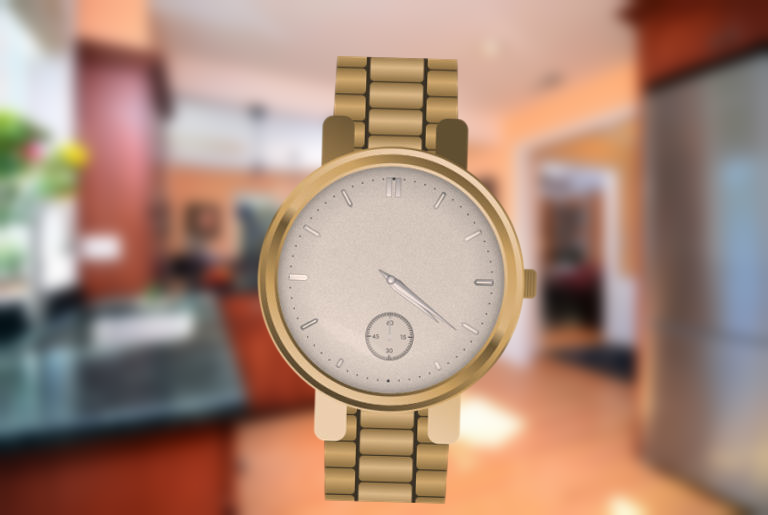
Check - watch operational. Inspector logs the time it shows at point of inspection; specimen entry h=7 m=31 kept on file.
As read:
h=4 m=21
